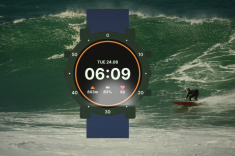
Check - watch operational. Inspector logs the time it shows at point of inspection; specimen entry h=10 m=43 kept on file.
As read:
h=6 m=9
